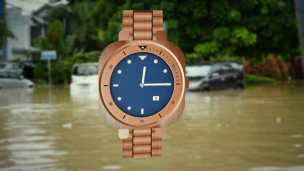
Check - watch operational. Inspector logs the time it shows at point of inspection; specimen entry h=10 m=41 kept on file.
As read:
h=12 m=15
